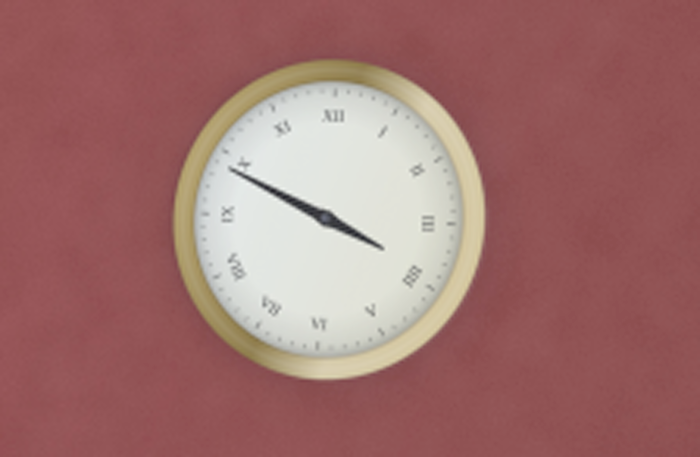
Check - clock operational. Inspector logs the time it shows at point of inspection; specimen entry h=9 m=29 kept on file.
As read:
h=3 m=49
